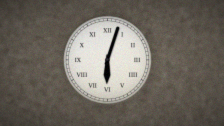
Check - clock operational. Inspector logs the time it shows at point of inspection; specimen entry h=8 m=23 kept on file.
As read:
h=6 m=3
